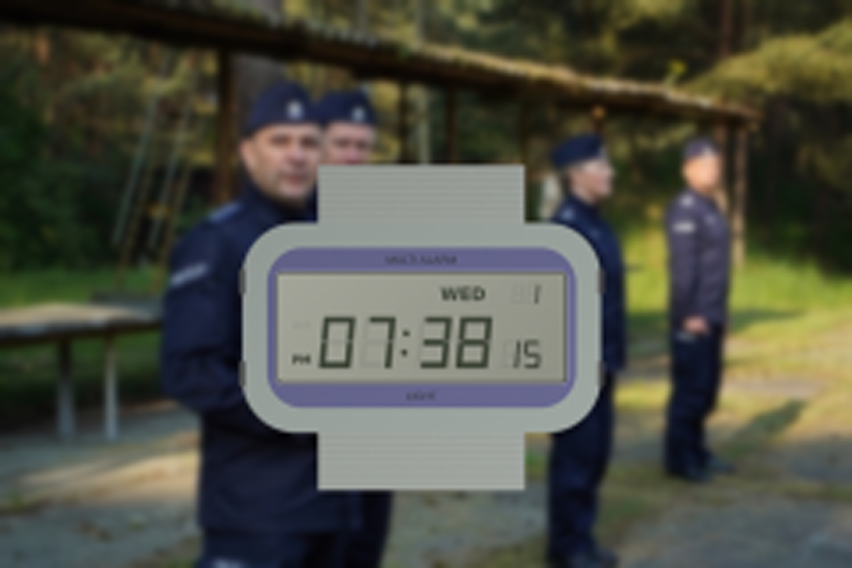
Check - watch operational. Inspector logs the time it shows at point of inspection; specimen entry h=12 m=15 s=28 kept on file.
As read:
h=7 m=38 s=15
